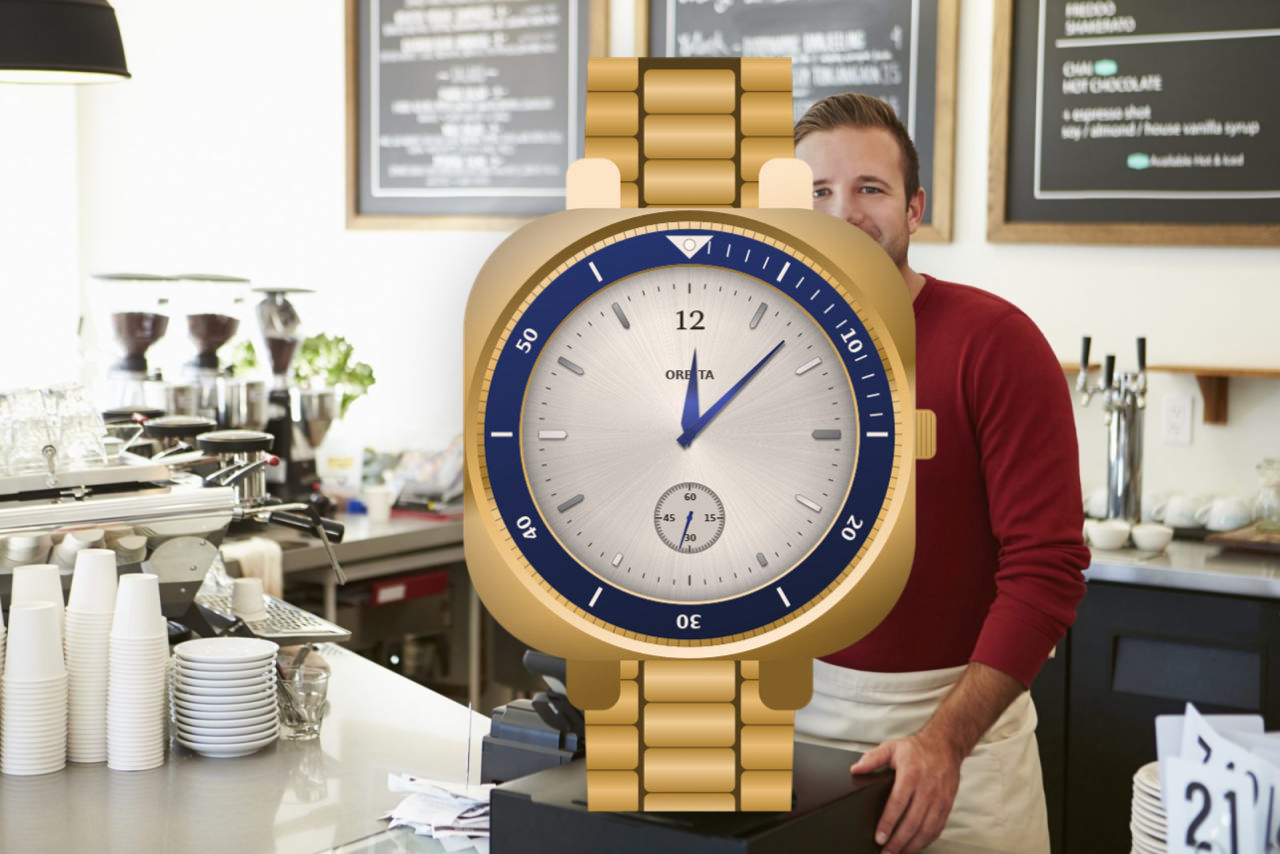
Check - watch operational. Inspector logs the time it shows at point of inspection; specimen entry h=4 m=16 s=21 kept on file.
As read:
h=12 m=7 s=33
